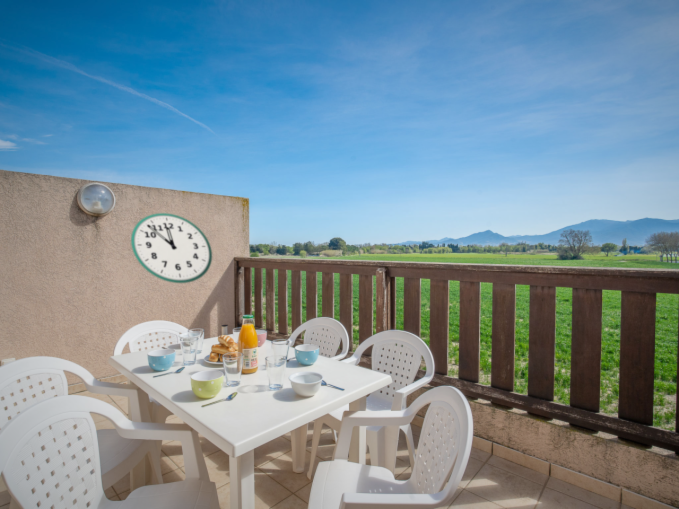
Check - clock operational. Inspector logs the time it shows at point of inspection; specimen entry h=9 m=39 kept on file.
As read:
h=11 m=53
